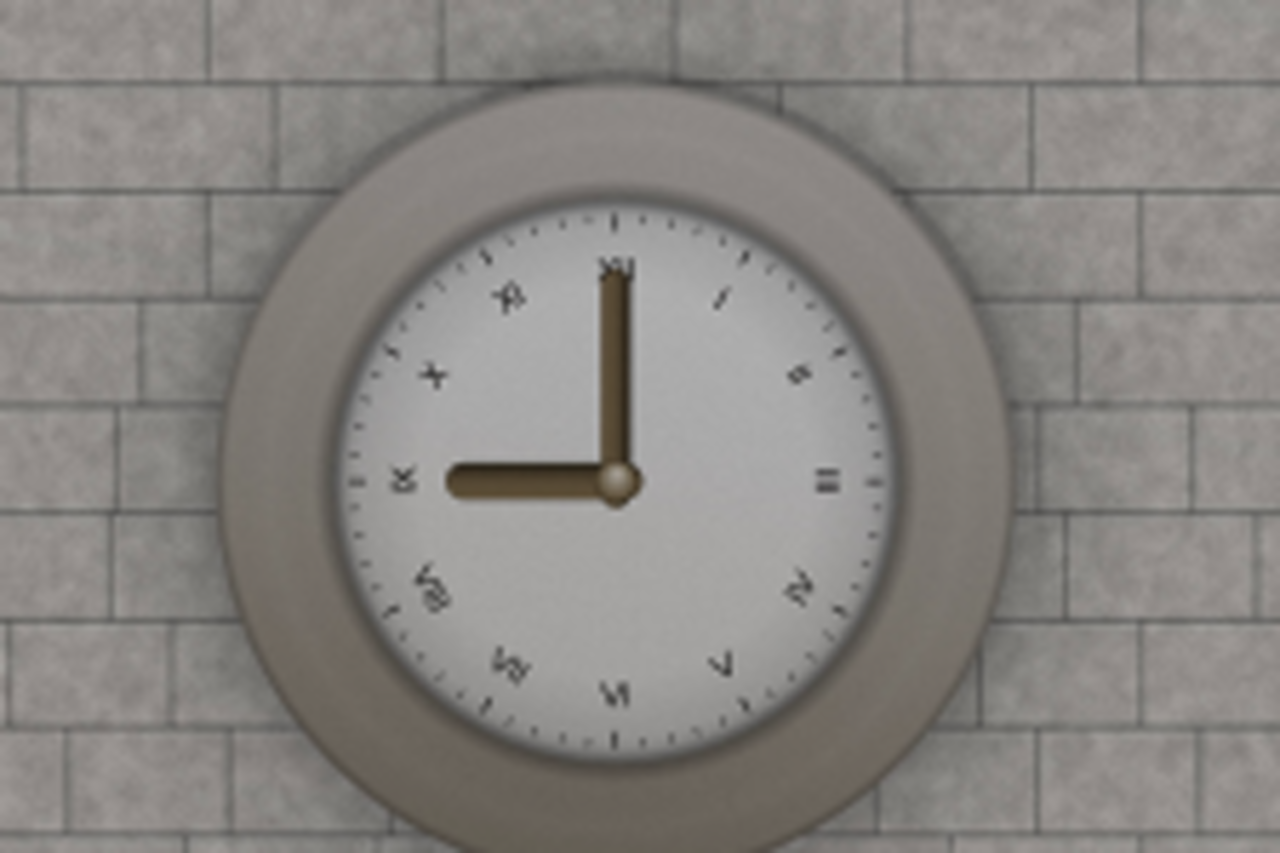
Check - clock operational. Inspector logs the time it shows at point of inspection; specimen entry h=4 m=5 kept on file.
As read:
h=9 m=0
